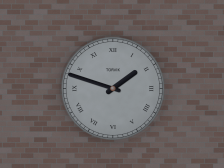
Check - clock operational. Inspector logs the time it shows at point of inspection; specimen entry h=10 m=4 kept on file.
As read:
h=1 m=48
